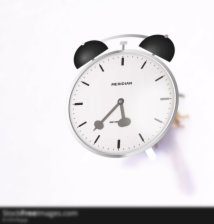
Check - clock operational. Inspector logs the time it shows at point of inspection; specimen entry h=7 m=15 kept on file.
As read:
h=5 m=37
